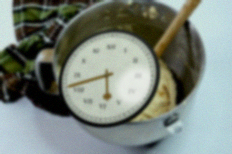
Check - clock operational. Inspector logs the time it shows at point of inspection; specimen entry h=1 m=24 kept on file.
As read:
h=5 m=42
